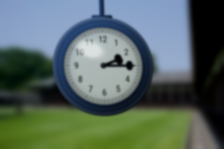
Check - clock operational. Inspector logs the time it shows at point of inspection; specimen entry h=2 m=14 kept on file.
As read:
h=2 m=15
